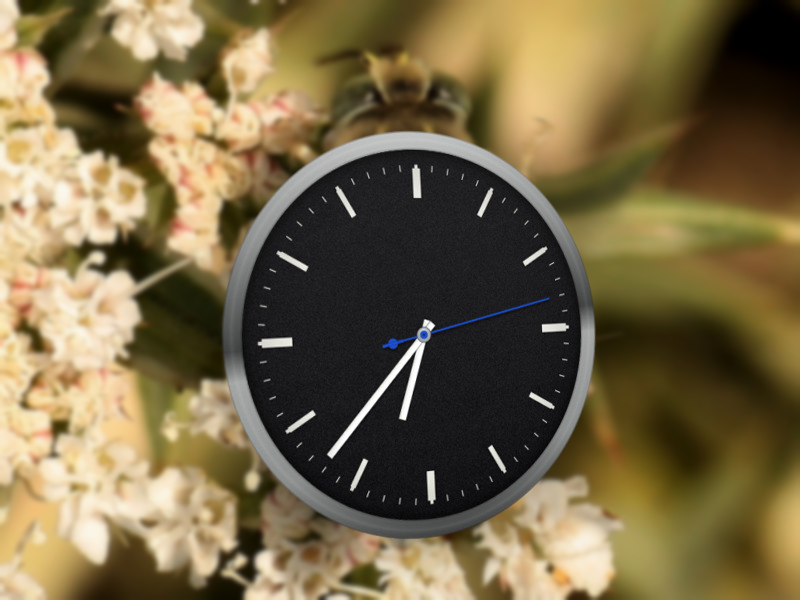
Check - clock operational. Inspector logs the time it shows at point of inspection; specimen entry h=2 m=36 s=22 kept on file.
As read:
h=6 m=37 s=13
